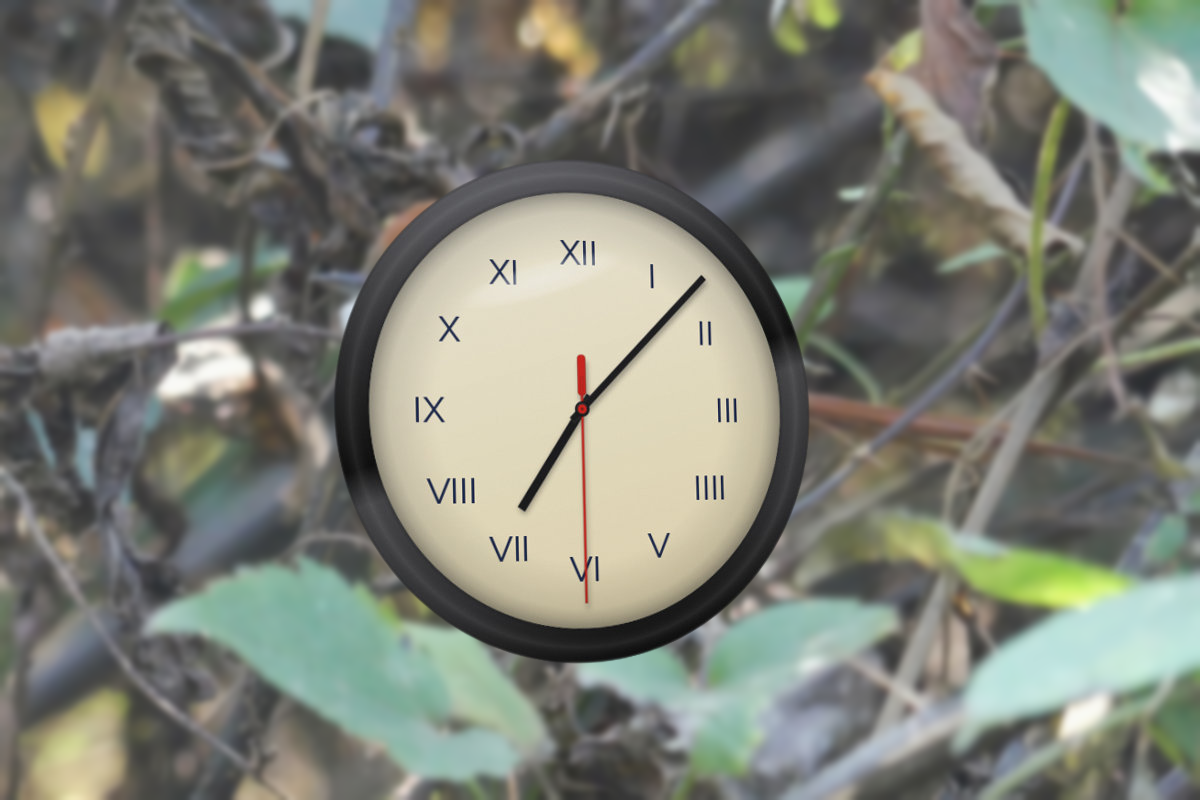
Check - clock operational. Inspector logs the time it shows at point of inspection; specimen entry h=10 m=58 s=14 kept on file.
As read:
h=7 m=7 s=30
